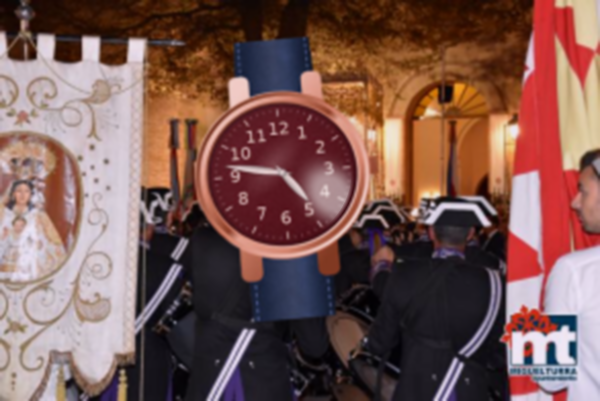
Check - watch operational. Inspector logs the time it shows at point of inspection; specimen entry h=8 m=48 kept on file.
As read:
h=4 m=47
